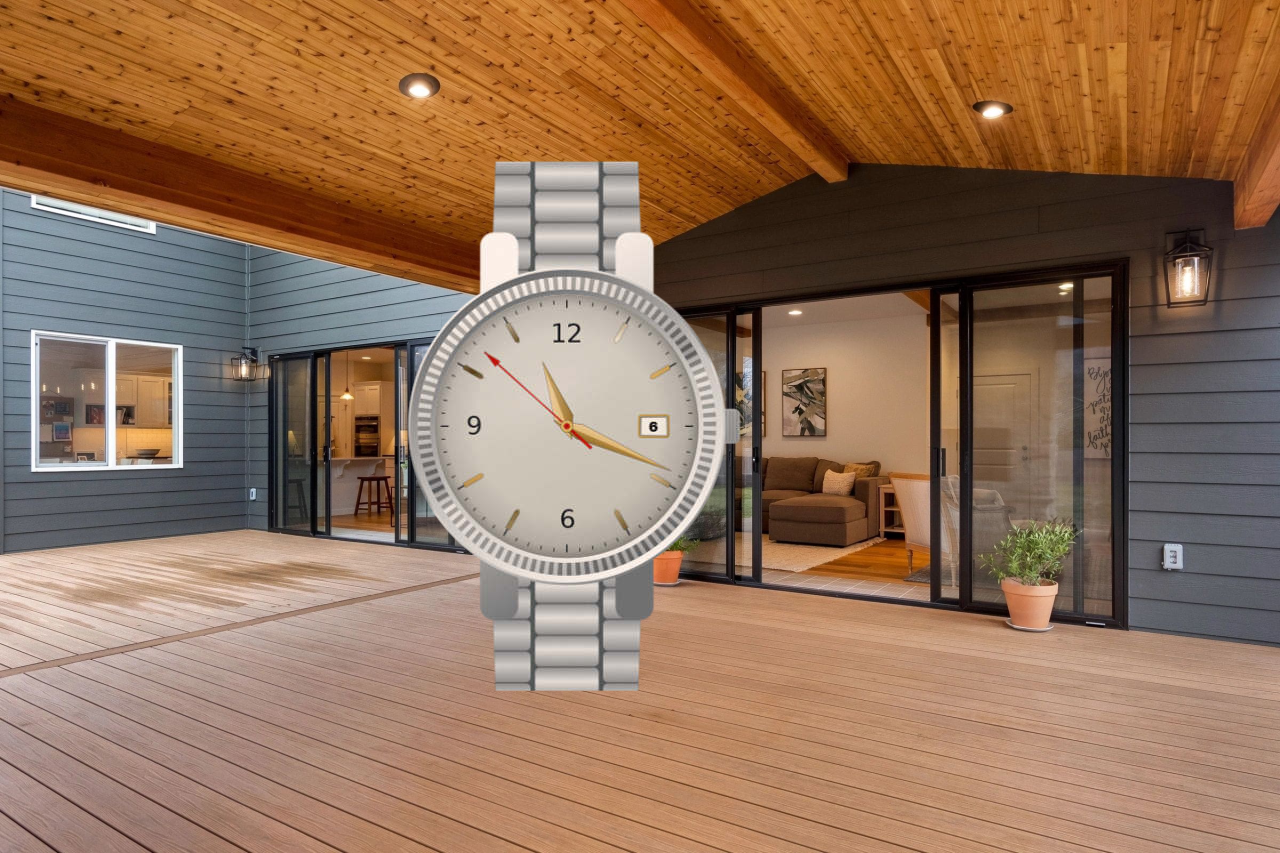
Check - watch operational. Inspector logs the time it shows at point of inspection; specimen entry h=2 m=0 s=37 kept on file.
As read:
h=11 m=18 s=52
